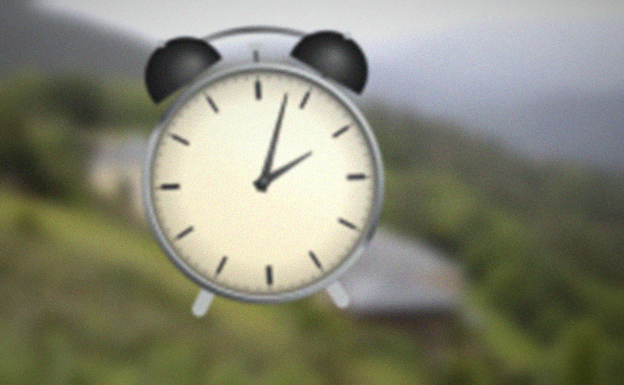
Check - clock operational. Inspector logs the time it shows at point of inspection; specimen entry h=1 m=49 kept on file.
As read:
h=2 m=3
